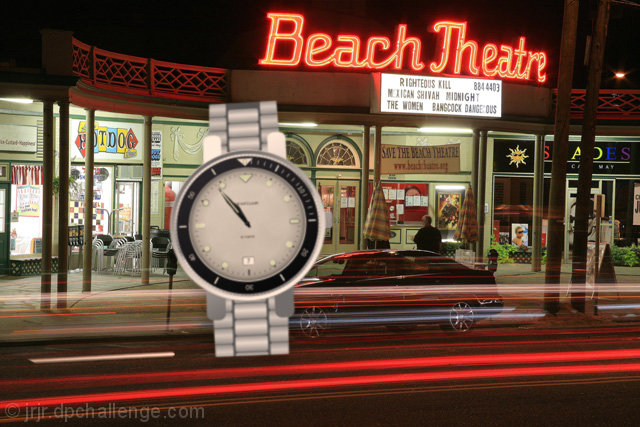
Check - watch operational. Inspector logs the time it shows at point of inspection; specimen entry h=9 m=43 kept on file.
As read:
h=10 m=54
